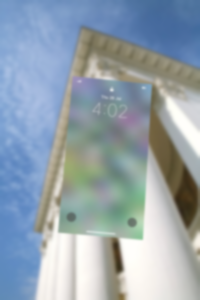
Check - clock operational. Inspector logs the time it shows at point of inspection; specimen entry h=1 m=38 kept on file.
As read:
h=4 m=2
